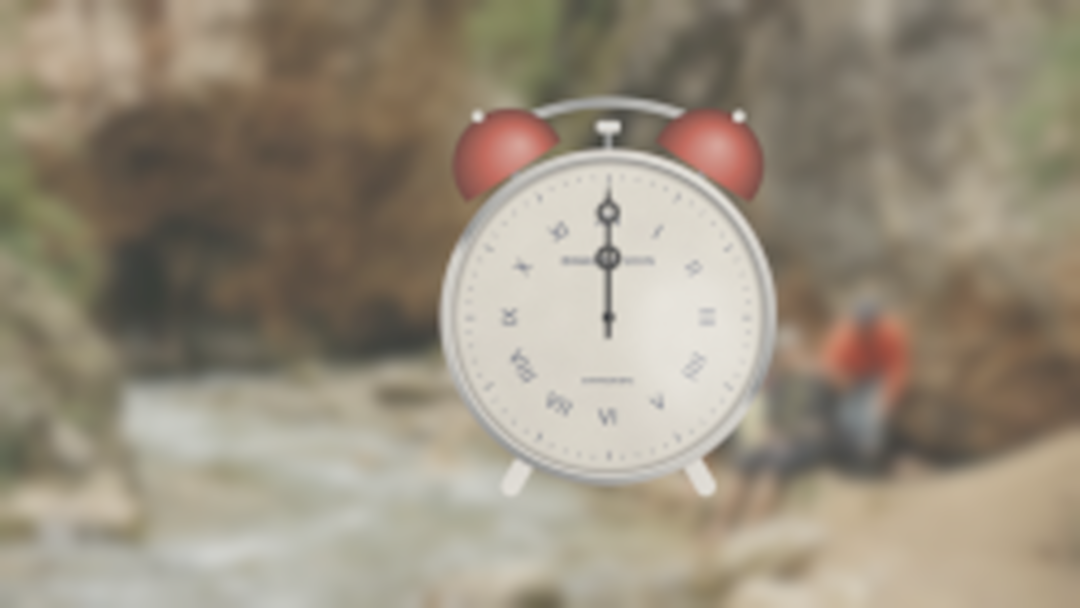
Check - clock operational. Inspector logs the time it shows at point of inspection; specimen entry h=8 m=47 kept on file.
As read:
h=12 m=0
